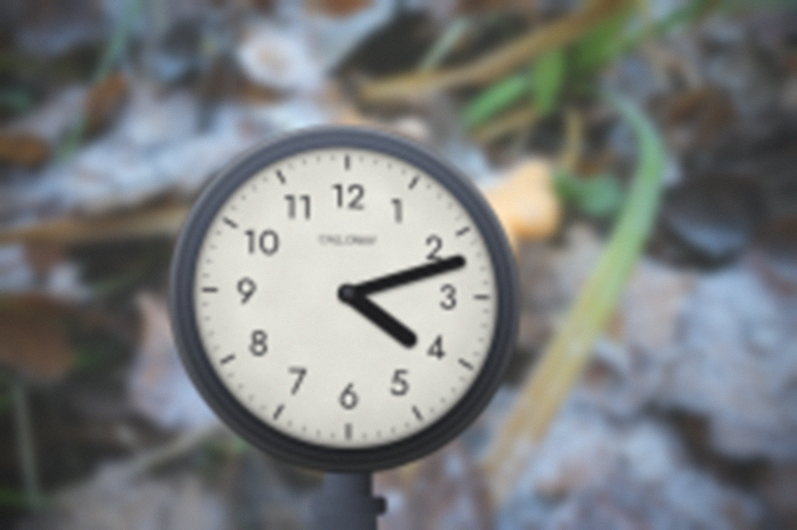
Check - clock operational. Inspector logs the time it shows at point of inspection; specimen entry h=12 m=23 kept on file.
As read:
h=4 m=12
